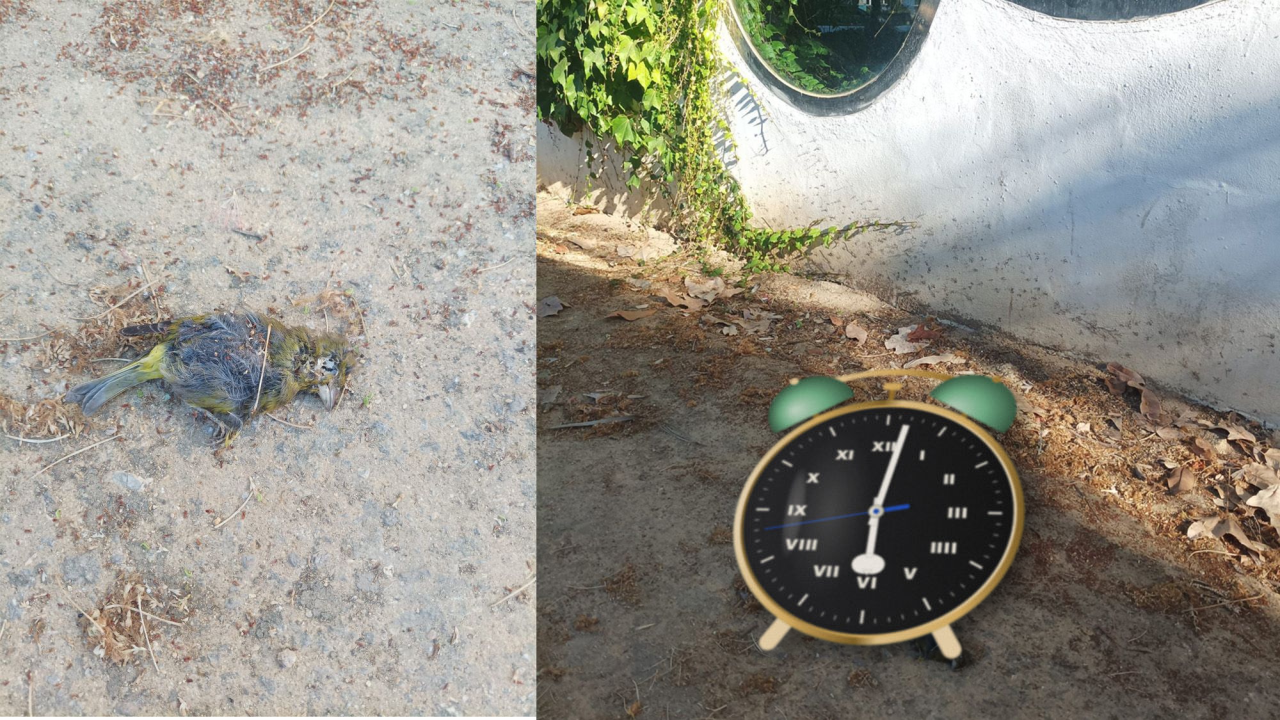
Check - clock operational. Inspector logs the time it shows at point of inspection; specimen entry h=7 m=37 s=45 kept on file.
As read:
h=6 m=1 s=43
